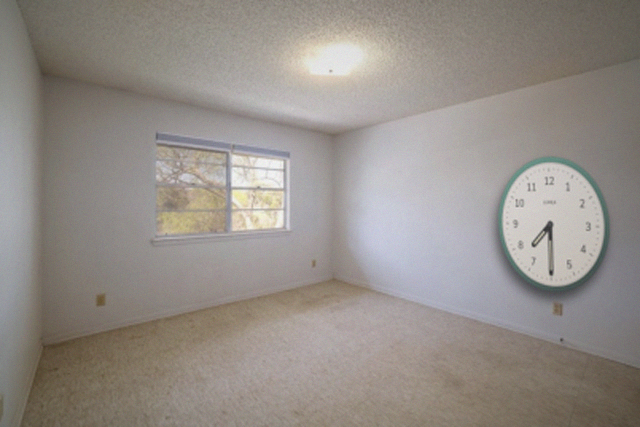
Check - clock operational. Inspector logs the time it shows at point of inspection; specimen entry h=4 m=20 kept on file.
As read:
h=7 m=30
